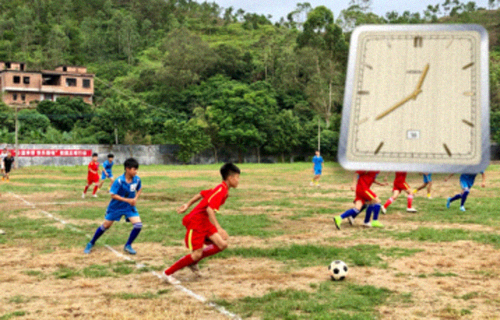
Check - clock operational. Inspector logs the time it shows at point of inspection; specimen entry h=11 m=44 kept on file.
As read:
h=12 m=39
